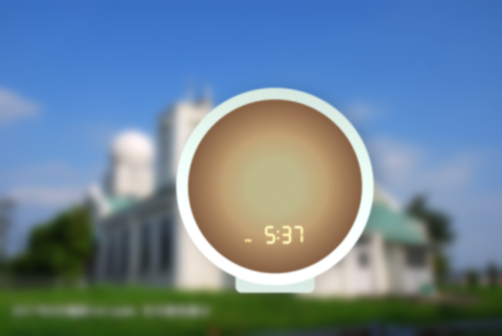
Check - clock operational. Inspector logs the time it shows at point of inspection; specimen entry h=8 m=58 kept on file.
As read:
h=5 m=37
